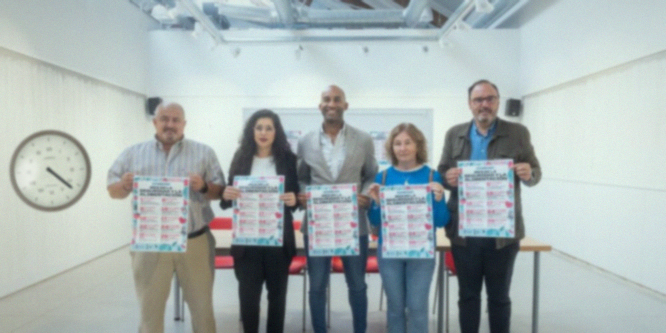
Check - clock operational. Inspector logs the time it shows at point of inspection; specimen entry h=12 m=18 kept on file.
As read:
h=4 m=22
